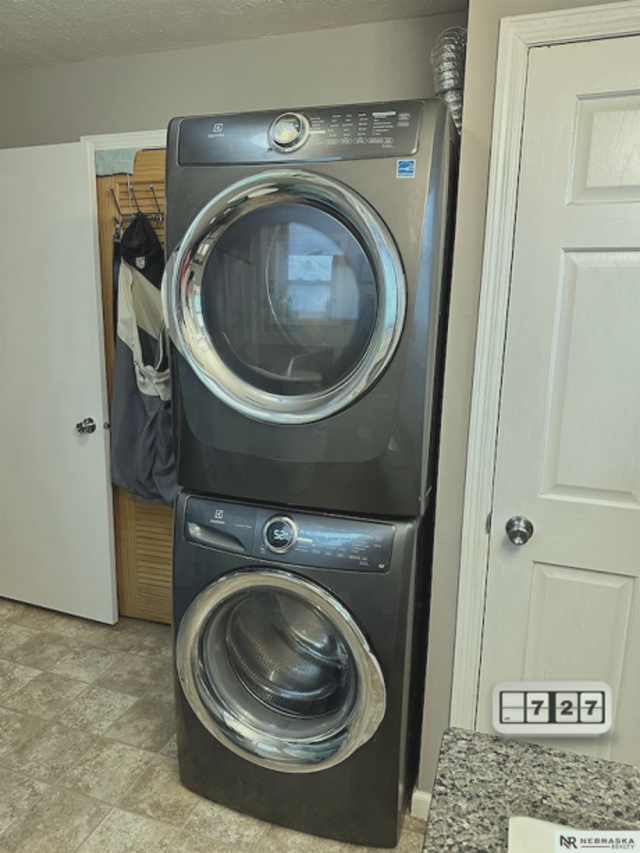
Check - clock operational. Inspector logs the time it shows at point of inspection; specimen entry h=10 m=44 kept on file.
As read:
h=7 m=27
